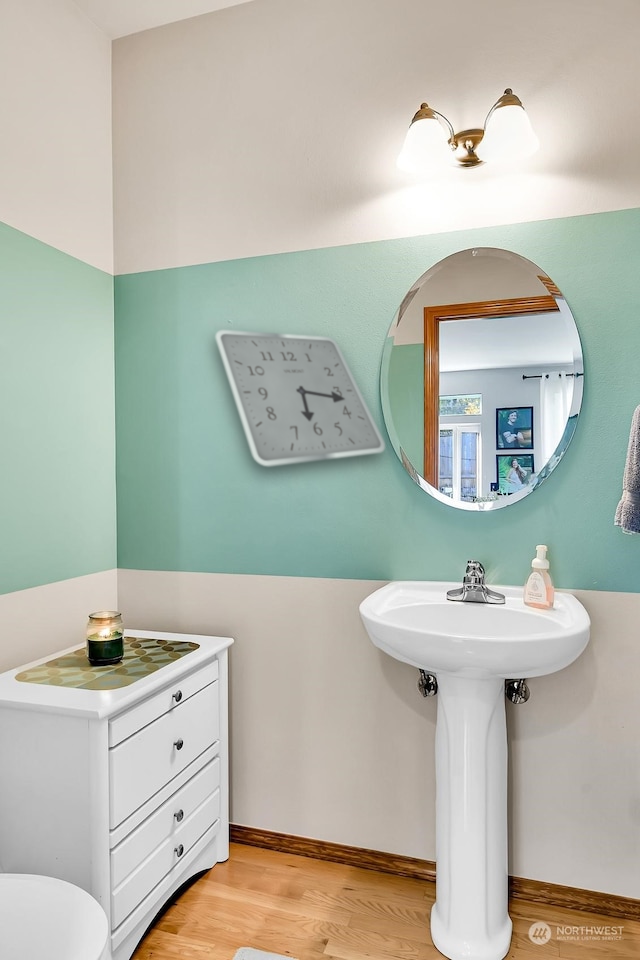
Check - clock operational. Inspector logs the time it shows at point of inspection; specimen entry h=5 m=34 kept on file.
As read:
h=6 m=17
